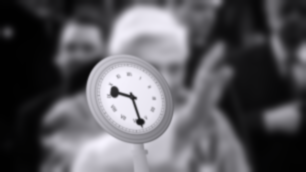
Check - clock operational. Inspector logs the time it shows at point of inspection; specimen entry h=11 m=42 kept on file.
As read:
h=9 m=28
